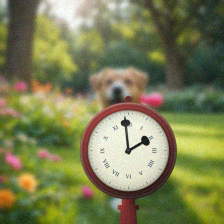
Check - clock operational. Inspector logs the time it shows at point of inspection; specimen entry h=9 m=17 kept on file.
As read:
h=1 m=59
